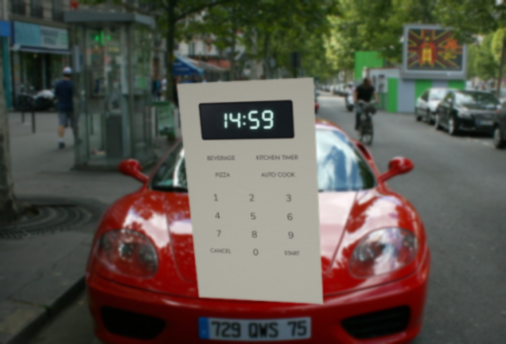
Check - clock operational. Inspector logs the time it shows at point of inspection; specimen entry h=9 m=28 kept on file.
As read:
h=14 m=59
